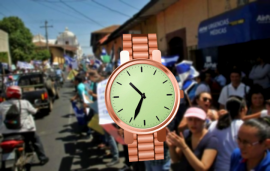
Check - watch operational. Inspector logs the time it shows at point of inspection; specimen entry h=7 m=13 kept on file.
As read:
h=10 m=34
